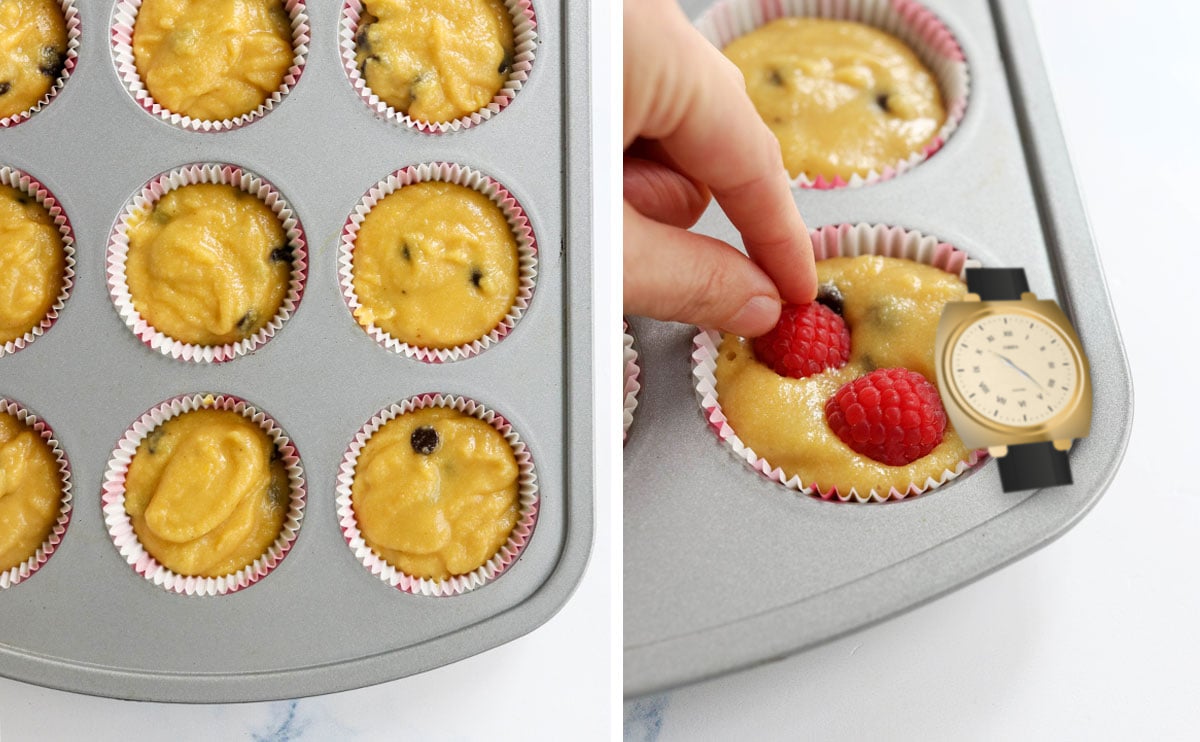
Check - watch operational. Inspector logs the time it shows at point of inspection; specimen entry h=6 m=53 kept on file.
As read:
h=10 m=23
